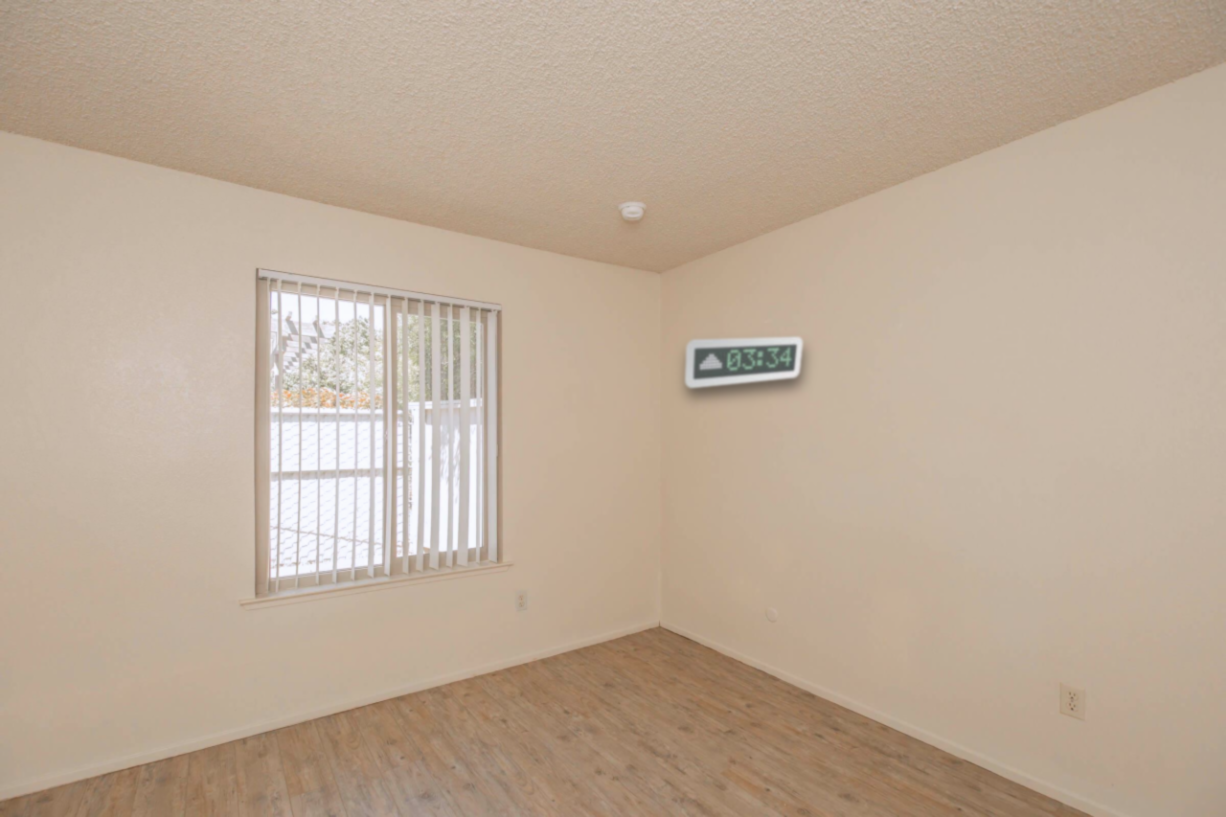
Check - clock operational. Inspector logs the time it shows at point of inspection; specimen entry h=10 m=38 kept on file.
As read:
h=3 m=34
